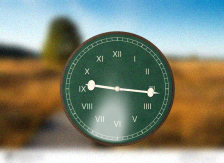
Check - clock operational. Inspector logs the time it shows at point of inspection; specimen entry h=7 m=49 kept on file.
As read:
h=9 m=16
